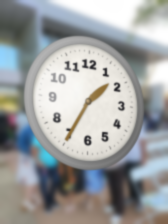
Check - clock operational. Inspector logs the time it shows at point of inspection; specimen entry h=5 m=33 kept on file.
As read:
h=1 m=35
